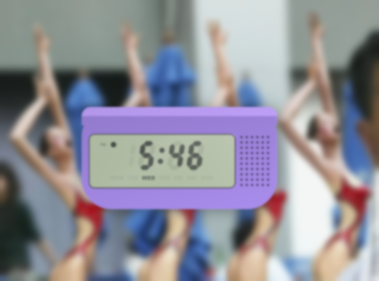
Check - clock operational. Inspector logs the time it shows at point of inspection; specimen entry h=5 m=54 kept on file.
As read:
h=5 m=46
